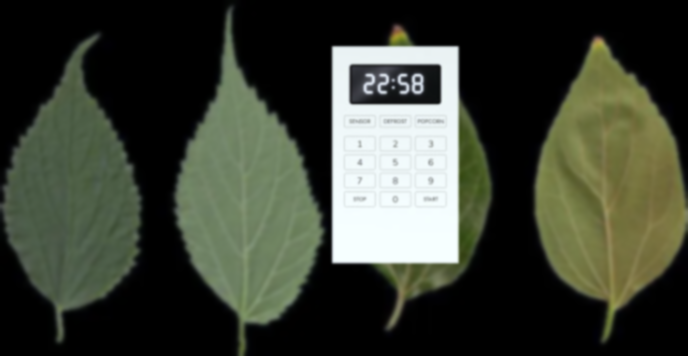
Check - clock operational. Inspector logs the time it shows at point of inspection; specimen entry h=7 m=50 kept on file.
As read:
h=22 m=58
